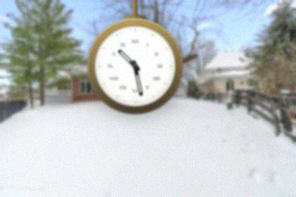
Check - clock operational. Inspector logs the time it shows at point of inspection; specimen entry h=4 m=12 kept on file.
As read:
h=10 m=28
